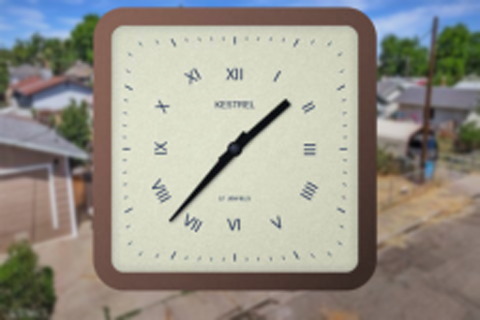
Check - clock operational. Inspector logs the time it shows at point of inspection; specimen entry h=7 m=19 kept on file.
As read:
h=1 m=37
